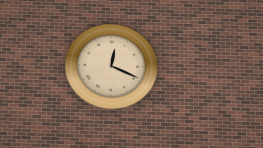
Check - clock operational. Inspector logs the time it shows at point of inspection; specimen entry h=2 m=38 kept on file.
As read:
h=12 m=19
